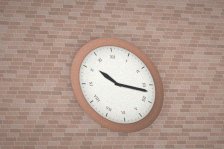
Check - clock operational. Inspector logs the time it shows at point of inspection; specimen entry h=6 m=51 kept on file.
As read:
h=10 m=17
